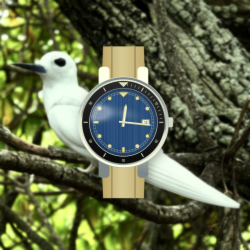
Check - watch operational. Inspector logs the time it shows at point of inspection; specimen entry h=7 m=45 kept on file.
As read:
h=12 m=16
